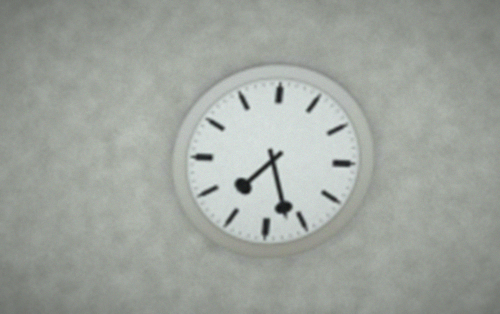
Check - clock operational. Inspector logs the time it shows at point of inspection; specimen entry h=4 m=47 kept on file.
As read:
h=7 m=27
